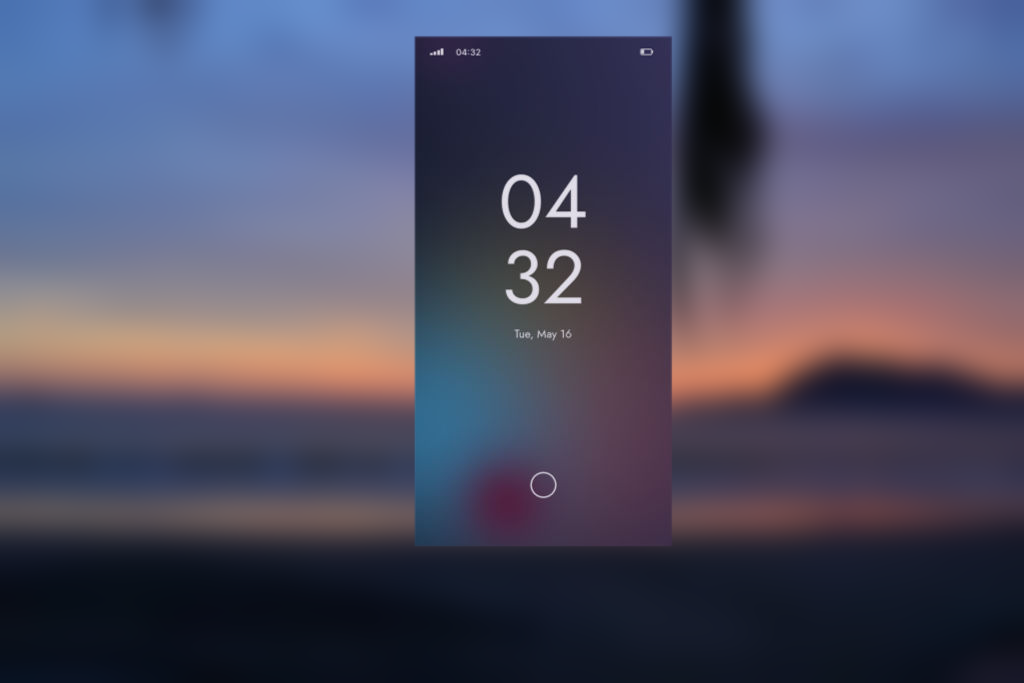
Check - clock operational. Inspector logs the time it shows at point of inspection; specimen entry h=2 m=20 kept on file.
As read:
h=4 m=32
